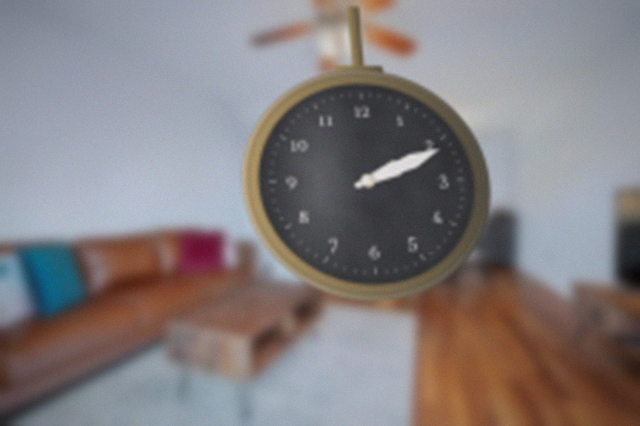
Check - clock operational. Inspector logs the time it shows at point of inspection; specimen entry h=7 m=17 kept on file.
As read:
h=2 m=11
